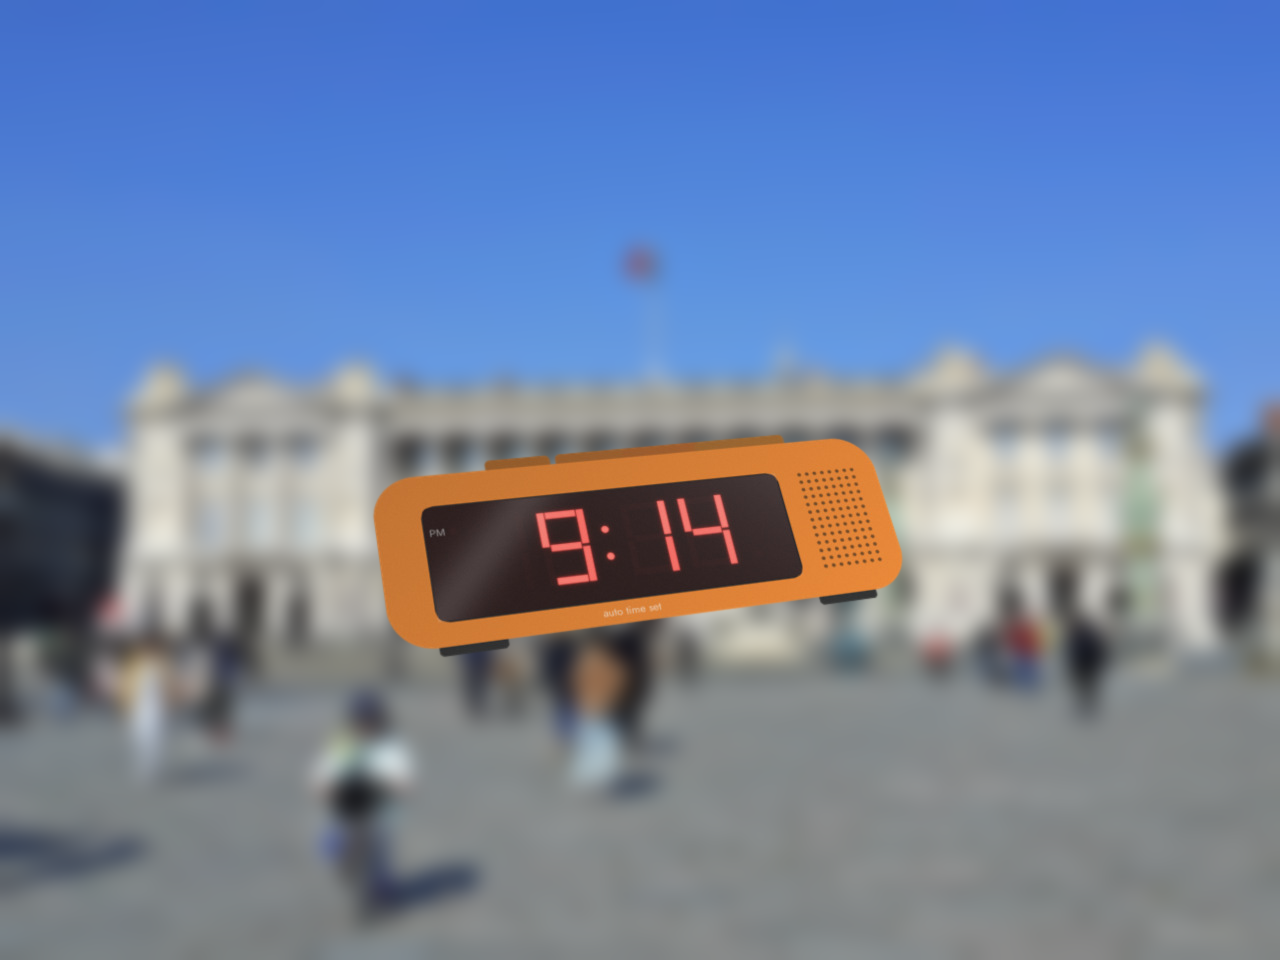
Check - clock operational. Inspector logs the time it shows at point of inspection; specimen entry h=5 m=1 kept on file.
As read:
h=9 m=14
